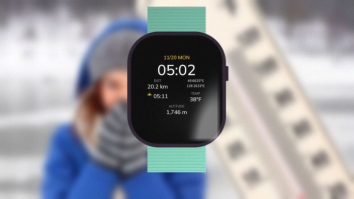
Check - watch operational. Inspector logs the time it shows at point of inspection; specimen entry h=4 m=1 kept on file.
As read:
h=5 m=2
